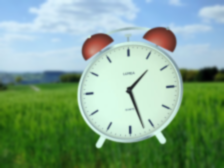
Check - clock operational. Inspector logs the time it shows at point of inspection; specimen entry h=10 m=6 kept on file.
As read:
h=1 m=27
